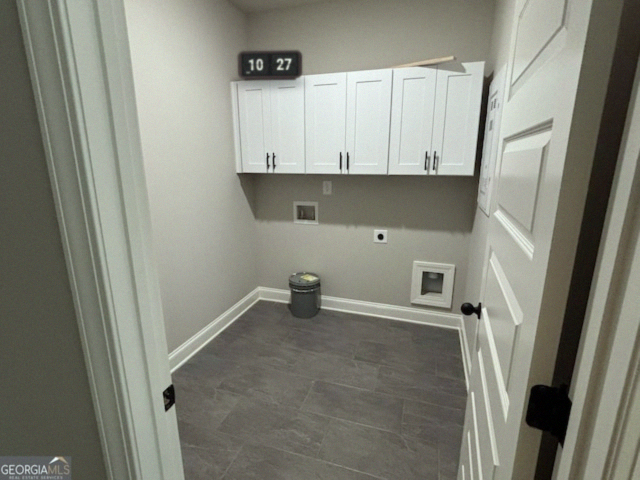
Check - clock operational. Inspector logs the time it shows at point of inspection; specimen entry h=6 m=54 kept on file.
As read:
h=10 m=27
